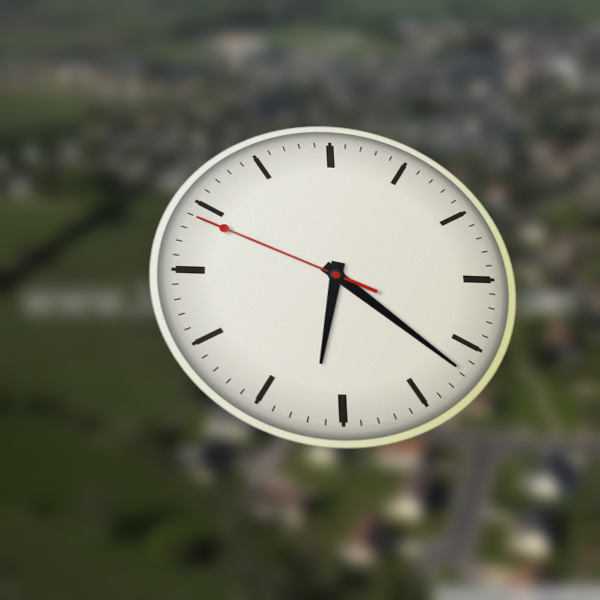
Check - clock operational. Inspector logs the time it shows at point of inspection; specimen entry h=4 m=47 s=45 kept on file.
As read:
h=6 m=21 s=49
